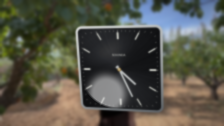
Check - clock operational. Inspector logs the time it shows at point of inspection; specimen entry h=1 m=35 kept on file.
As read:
h=4 m=26
